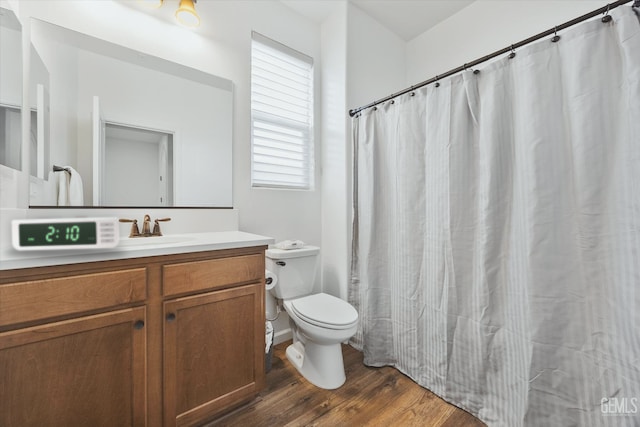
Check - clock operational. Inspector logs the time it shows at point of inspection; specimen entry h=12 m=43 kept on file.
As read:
h=2 m=10
